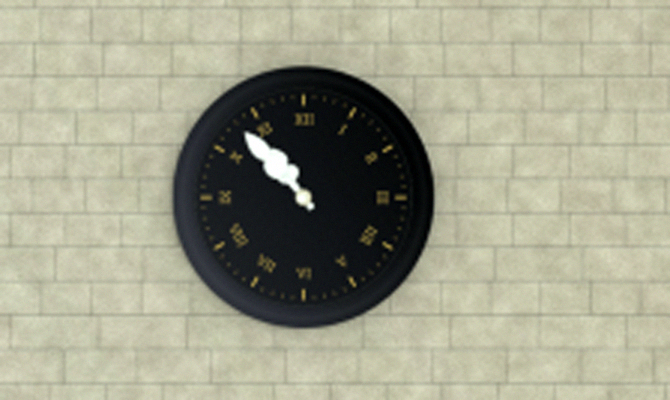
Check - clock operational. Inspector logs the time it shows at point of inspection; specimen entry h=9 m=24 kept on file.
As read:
h=10 m=53
